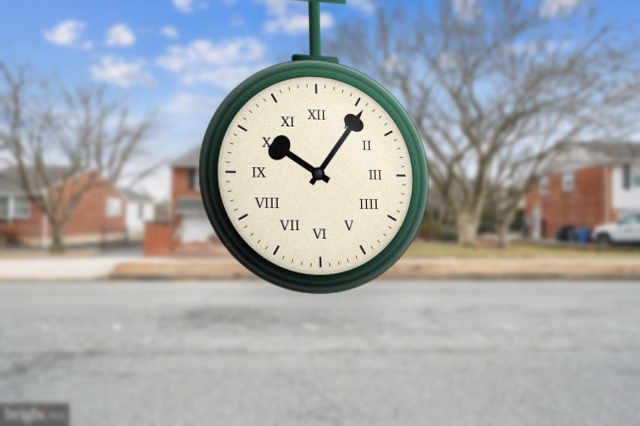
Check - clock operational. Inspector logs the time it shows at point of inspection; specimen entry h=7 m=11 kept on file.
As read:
h=10 m=6
